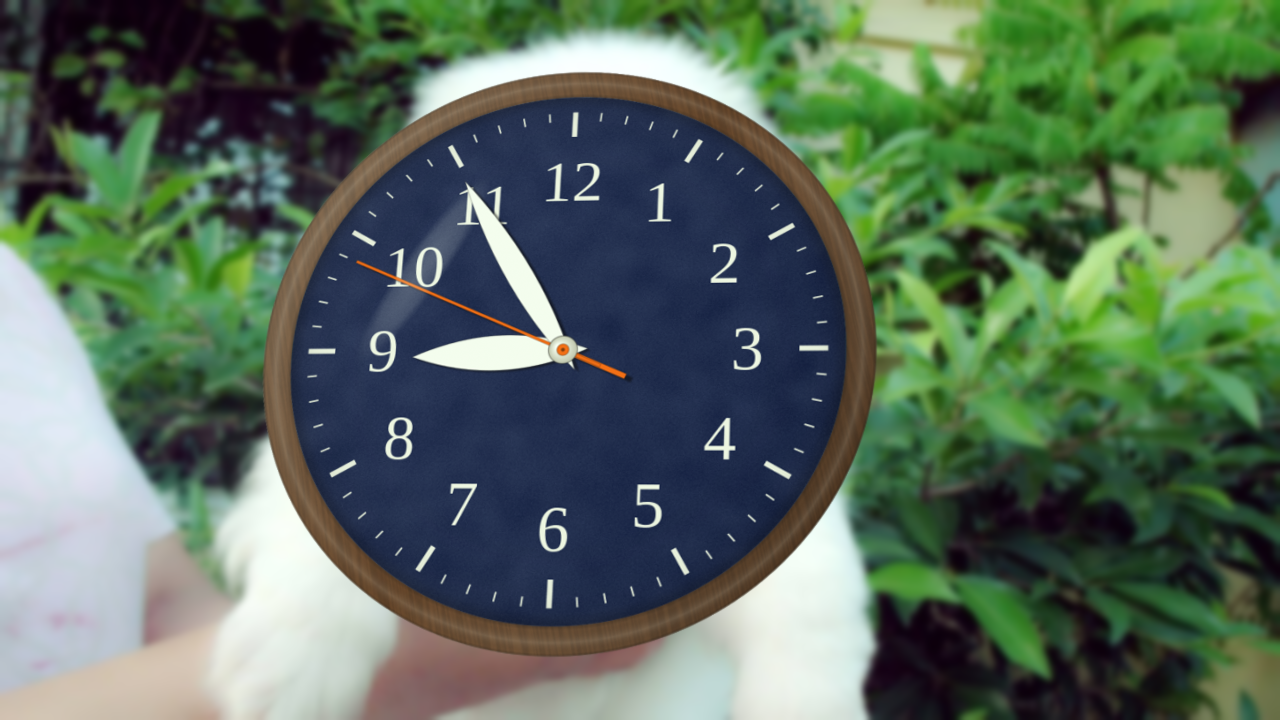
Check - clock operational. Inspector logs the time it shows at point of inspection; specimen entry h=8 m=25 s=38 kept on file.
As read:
h=8 m=54 s=49
